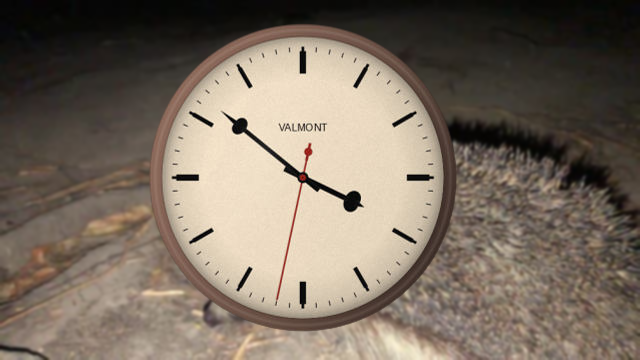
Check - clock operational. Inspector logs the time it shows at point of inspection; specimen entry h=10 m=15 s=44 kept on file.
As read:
h=3 m=51 s=32
